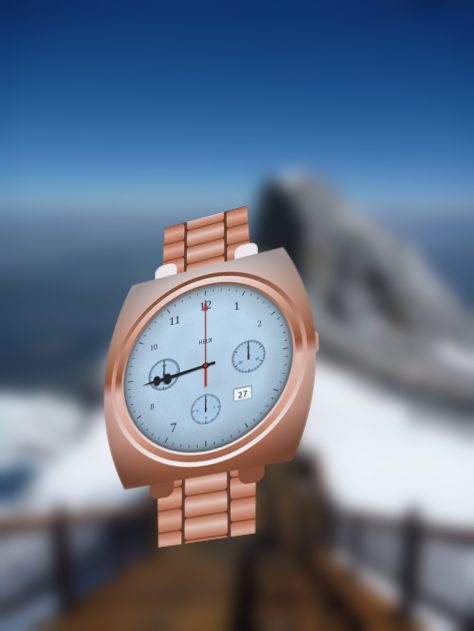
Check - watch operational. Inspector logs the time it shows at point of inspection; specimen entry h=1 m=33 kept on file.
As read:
h=8 m=44
